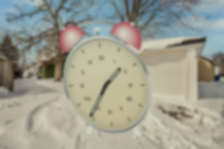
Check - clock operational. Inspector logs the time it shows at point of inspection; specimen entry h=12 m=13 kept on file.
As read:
h=1 m=36
